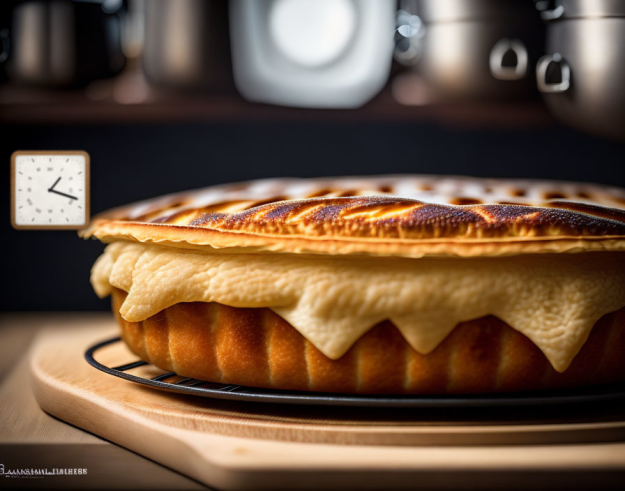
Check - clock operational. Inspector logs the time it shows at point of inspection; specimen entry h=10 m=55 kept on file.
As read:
h=1 m=18
